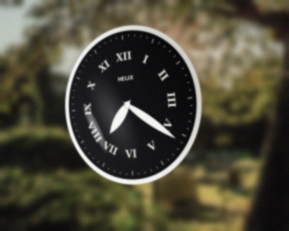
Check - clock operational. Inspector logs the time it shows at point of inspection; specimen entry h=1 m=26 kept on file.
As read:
h=7 m=21
